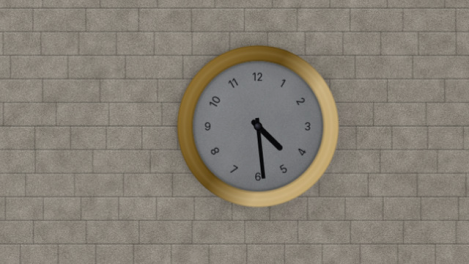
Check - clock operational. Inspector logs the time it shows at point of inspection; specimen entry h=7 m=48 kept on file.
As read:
h=4 m=29
